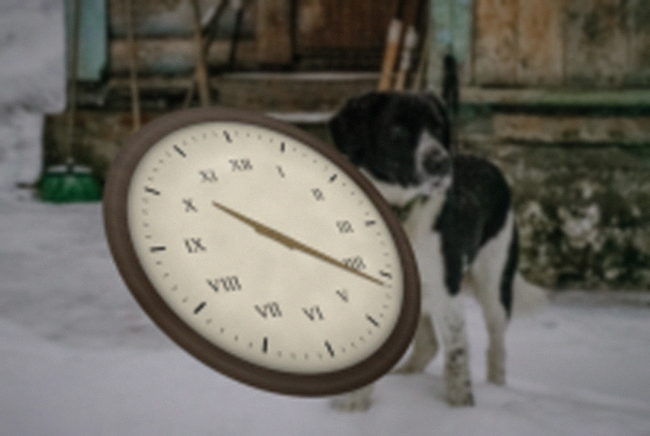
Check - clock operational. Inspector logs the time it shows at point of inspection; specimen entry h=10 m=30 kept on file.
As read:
h=10 m=21
